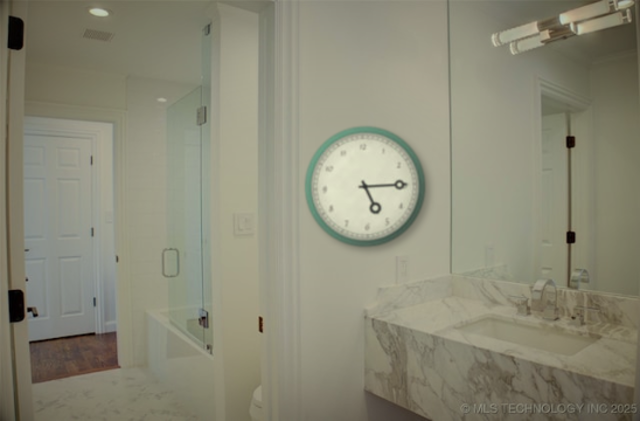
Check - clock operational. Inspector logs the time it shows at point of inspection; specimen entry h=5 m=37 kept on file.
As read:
h=5 m=15
